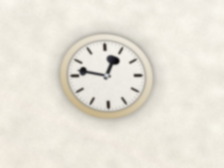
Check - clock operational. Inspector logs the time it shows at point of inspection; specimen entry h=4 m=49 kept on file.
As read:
h=12 m=47
